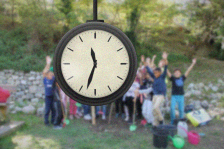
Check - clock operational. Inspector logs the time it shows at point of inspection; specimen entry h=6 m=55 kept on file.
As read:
h=11 m=33
